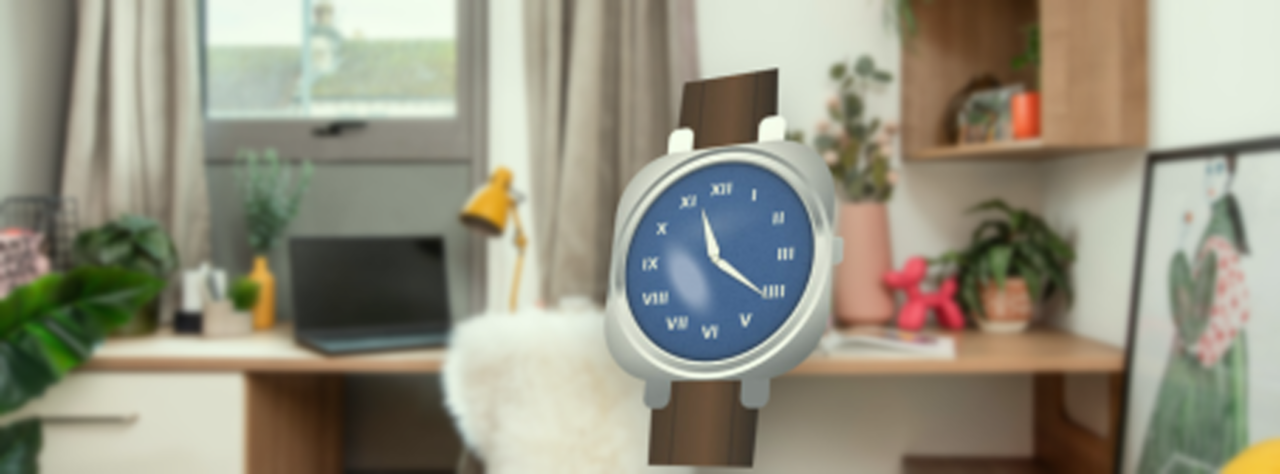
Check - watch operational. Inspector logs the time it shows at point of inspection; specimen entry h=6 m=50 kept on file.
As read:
h=11 m=21
